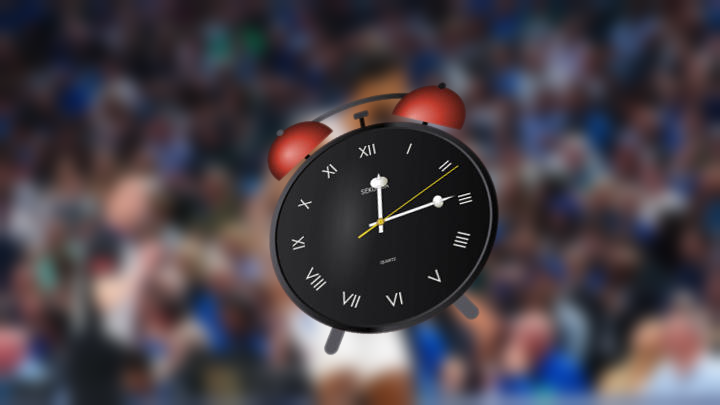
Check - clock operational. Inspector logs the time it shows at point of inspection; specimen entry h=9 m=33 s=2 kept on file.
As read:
h=12 m=14 s=11
